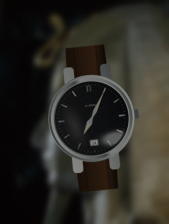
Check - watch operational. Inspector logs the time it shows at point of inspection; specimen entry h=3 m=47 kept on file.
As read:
h=7 m=5
